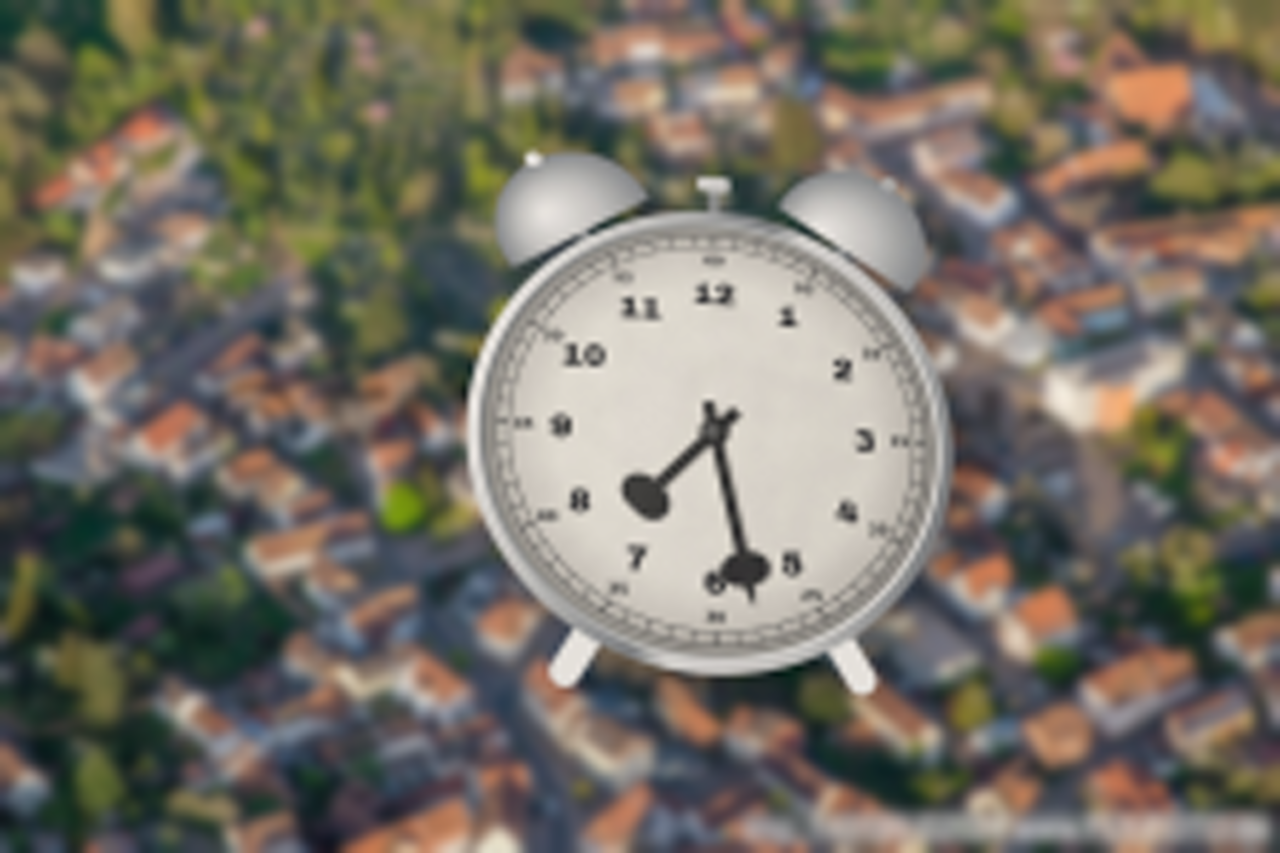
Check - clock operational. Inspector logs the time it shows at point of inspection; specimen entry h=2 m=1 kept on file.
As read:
h=7 m=28
